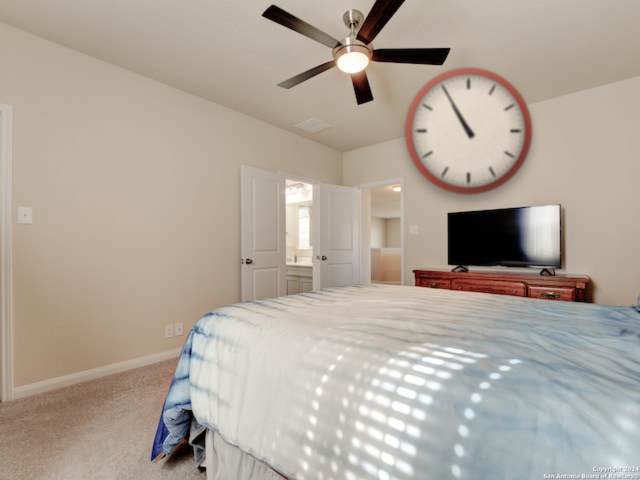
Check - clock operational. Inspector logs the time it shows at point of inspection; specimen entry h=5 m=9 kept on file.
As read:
h=10 m=55
